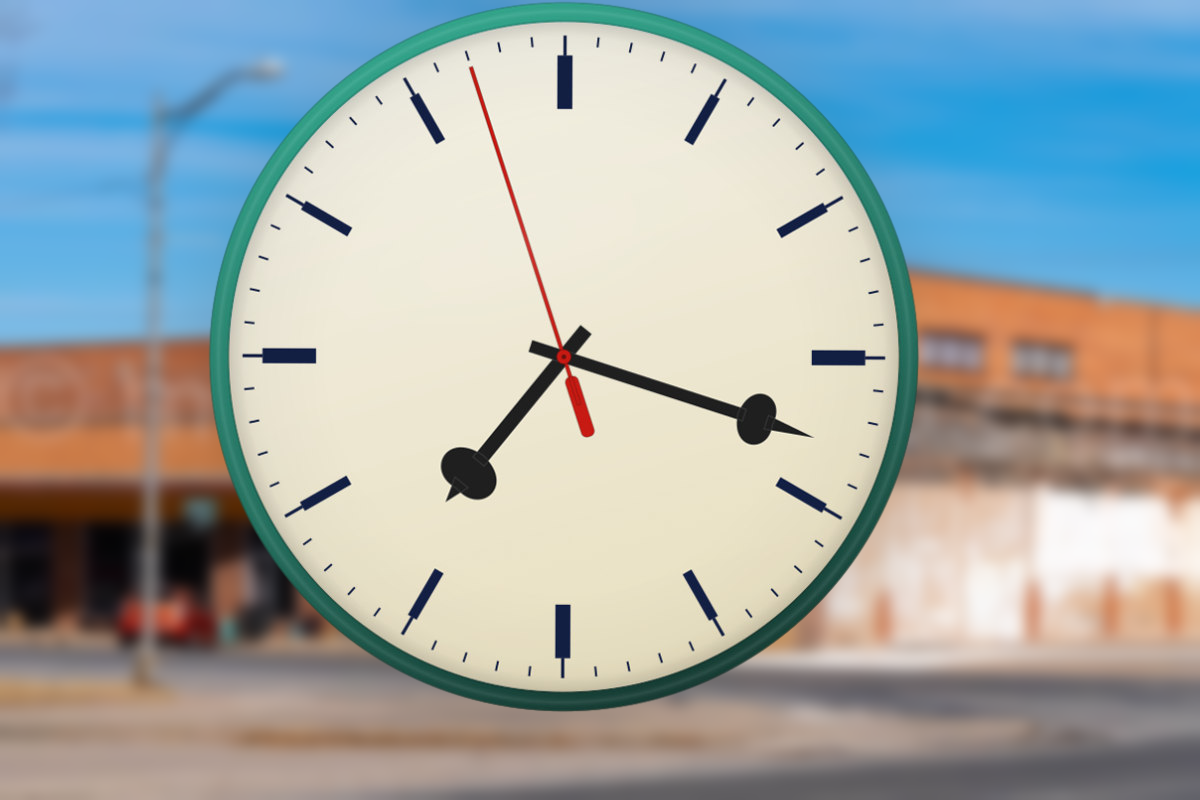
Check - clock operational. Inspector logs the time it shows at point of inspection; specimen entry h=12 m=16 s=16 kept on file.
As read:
h=7 m=17 s=57
